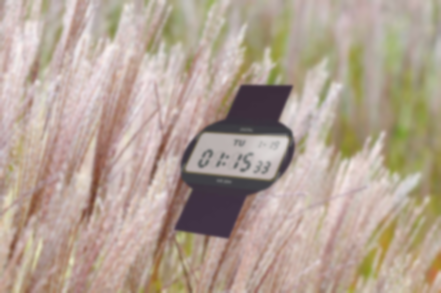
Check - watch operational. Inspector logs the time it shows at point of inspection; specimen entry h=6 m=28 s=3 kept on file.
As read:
h=1 m=15 s=33
